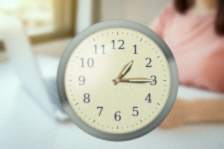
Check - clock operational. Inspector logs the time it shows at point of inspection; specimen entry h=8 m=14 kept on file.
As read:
h=1 m=15
